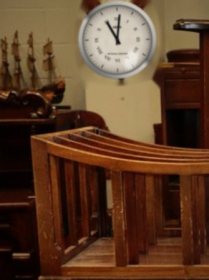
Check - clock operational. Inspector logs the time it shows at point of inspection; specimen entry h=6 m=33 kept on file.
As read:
h=11 m=1
